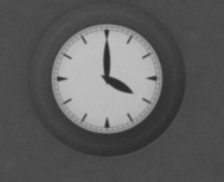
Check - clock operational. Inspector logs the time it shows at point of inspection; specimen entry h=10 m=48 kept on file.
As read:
h=4 m=0
